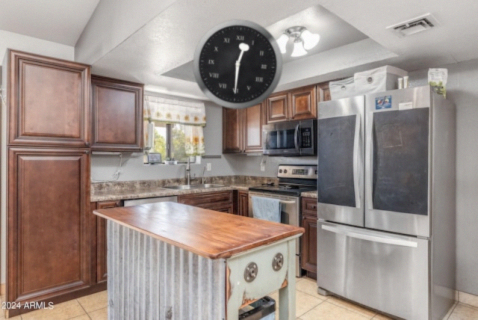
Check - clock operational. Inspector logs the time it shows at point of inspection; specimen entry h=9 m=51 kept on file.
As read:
h=12 m=30
